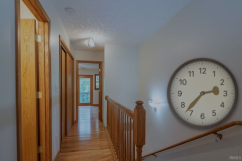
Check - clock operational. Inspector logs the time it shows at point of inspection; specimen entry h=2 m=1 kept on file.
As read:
h=2 m=37
